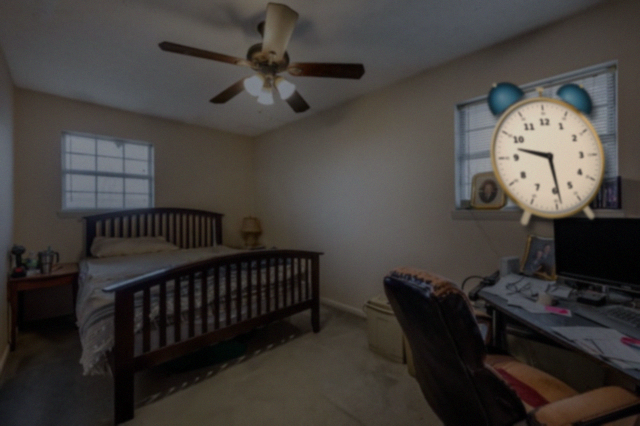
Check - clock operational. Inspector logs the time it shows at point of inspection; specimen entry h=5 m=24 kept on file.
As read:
h=9 m=29
